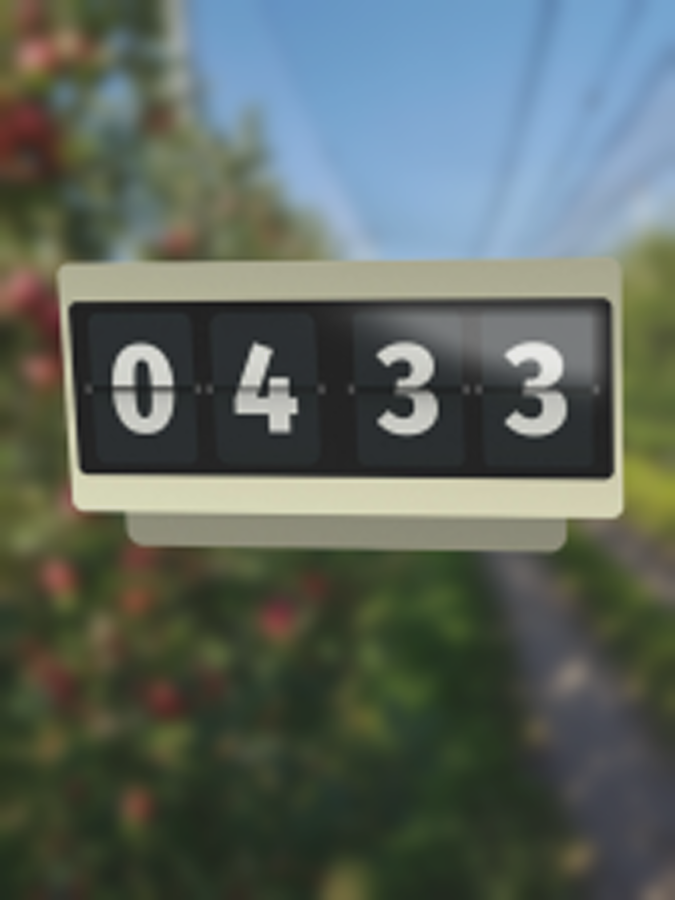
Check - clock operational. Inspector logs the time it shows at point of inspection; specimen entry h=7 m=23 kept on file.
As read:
h=4 m=33
